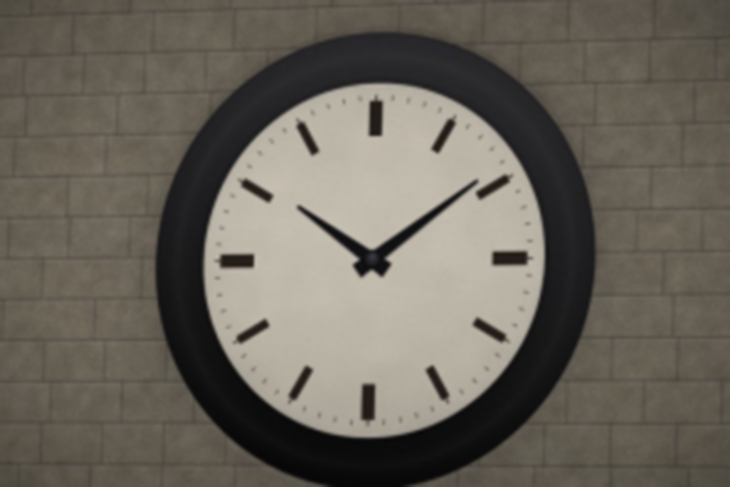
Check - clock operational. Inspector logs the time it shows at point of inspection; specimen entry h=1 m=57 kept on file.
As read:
h=10 m=9
